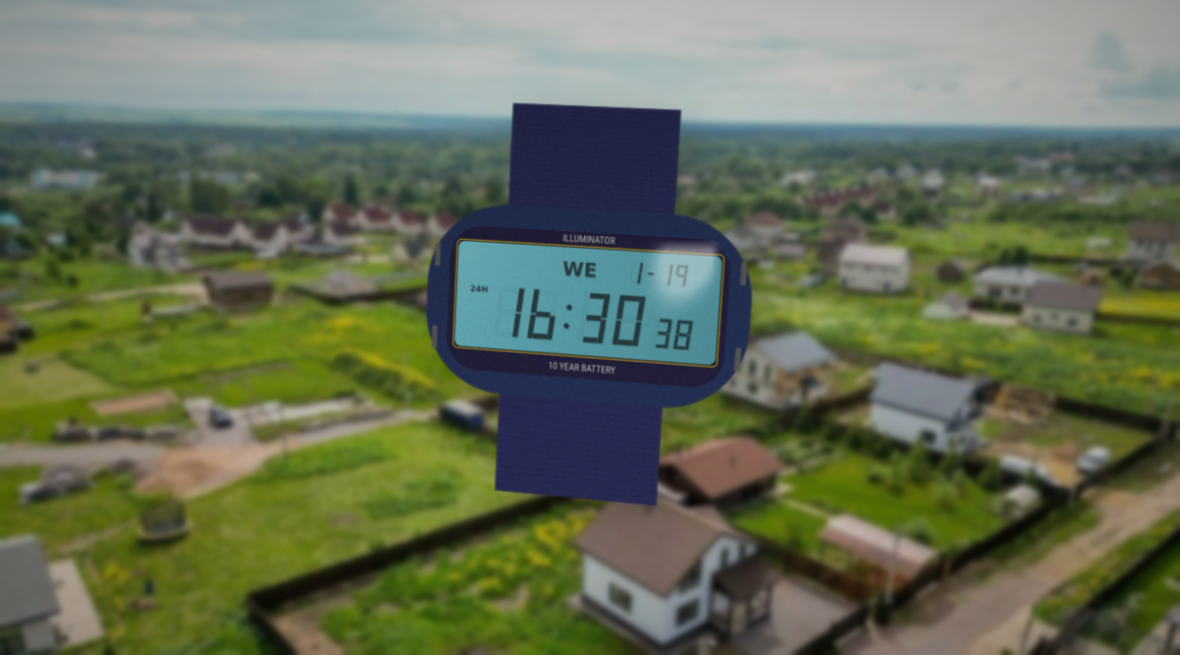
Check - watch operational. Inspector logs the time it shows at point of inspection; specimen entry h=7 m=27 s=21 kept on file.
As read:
h=16 m=30 s=38
